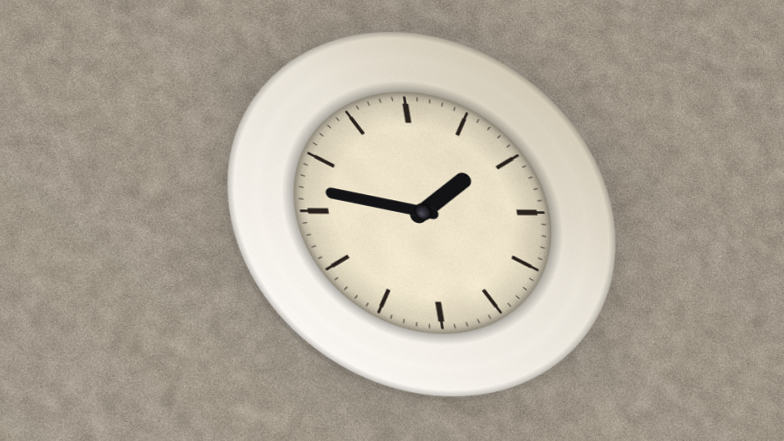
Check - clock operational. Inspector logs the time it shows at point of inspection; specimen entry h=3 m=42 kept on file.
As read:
h=1 m=47
